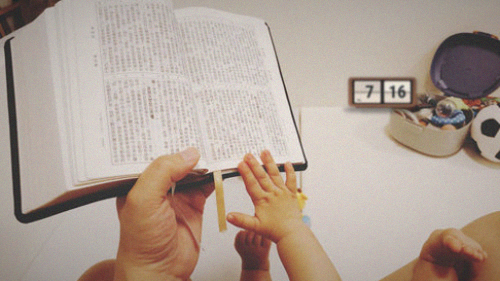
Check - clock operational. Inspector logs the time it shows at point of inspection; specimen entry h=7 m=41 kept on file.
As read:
h=7 m=16
